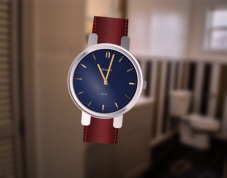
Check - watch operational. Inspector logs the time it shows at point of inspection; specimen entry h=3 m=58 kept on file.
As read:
h=11 m=2
